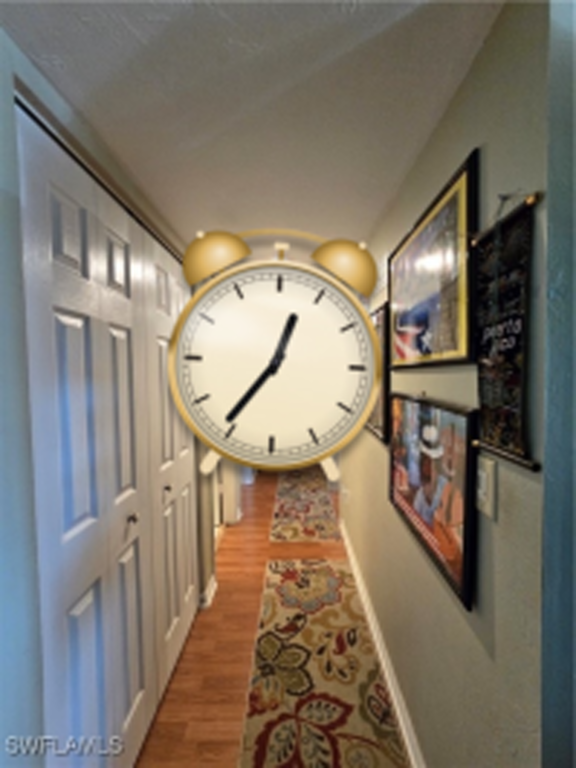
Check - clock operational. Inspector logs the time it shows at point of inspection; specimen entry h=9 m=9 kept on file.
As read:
h=12 m=36
